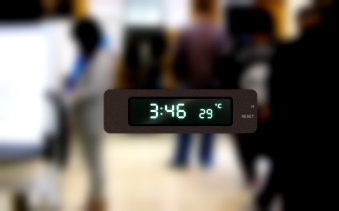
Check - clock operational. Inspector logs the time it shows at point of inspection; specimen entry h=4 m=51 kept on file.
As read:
h=3 m=46
